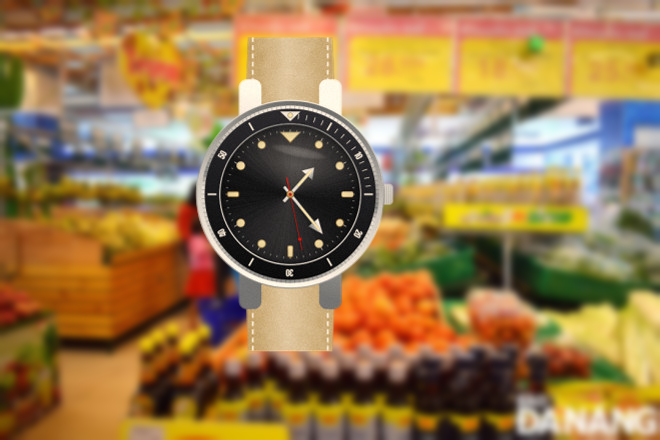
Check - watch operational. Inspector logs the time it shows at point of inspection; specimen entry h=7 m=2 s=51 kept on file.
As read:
h=1 m=23 s=28
